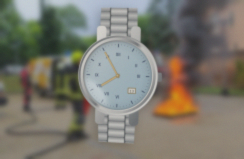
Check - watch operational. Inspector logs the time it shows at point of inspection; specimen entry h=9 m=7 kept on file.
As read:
h=7 m=55
